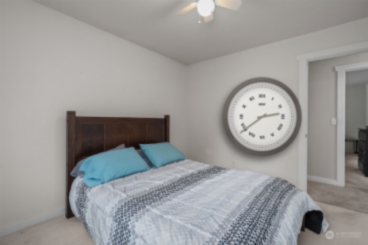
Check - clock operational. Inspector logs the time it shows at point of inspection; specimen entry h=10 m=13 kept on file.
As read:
h=2 m=39
